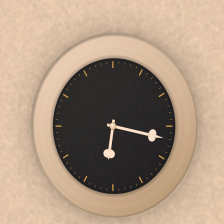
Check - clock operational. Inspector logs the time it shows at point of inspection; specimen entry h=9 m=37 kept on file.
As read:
h=6 m=17
